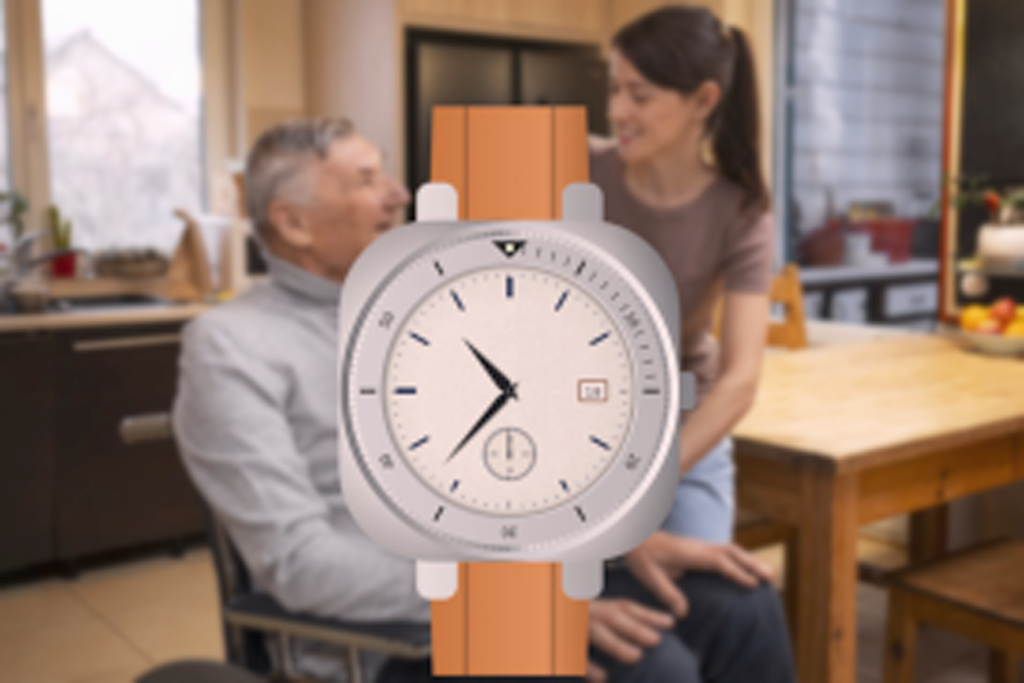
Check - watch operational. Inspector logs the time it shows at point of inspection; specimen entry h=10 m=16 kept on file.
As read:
h=10 m=37
